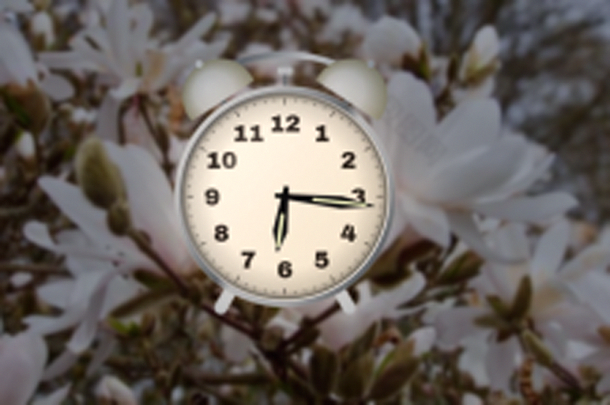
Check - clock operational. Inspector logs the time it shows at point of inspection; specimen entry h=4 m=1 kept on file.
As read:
h=6 m=16
